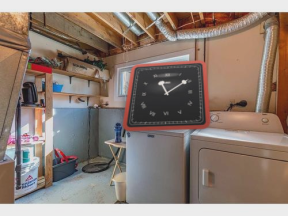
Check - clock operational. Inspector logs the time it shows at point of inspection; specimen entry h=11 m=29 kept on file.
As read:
h=11 m=9
